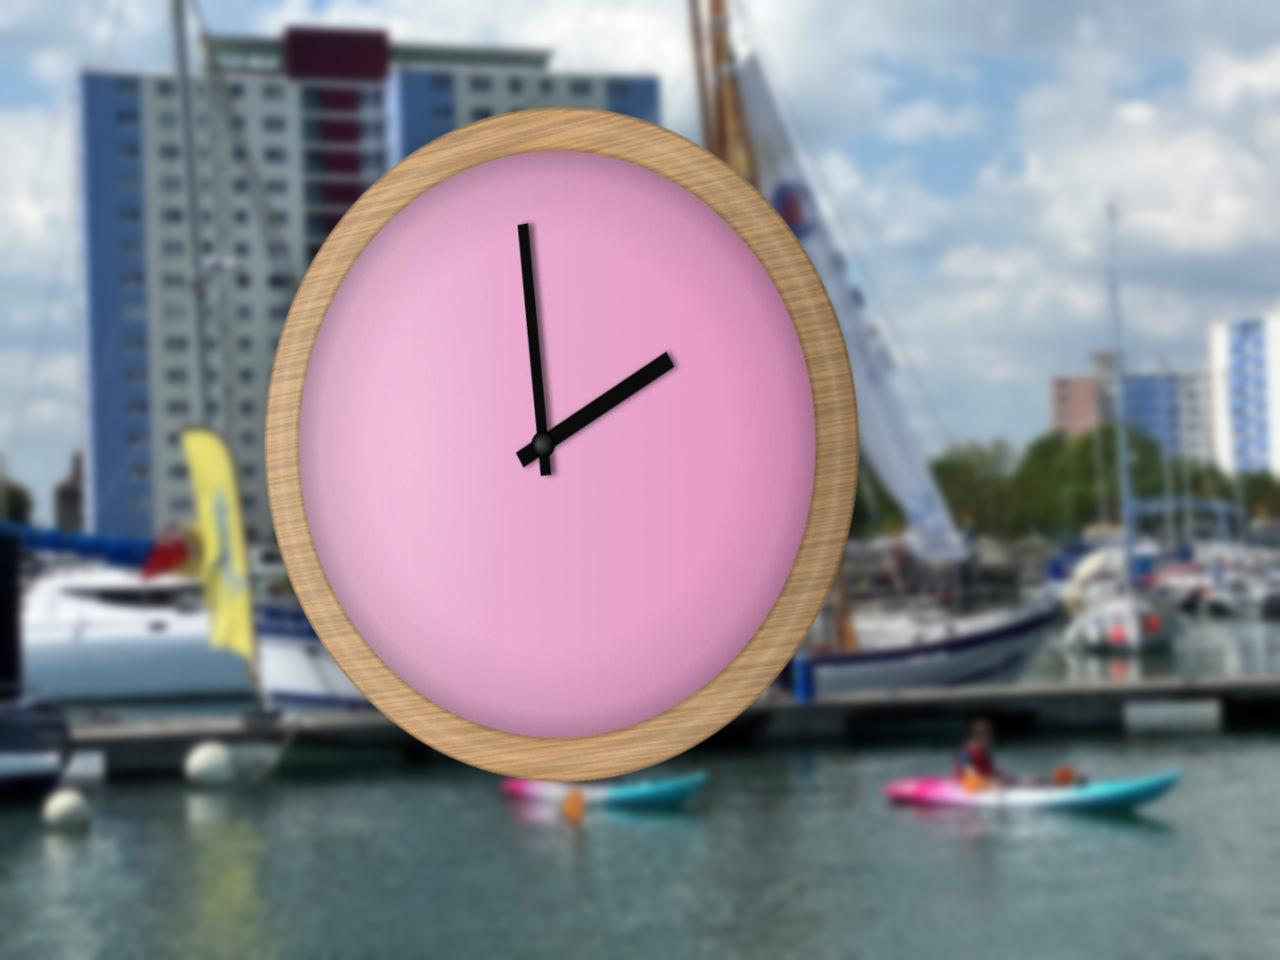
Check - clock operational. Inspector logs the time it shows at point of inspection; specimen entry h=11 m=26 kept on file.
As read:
h=1 m=59
